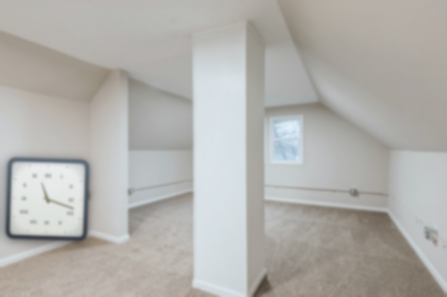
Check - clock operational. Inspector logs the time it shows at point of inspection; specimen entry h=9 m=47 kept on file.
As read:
h=11 m=18
